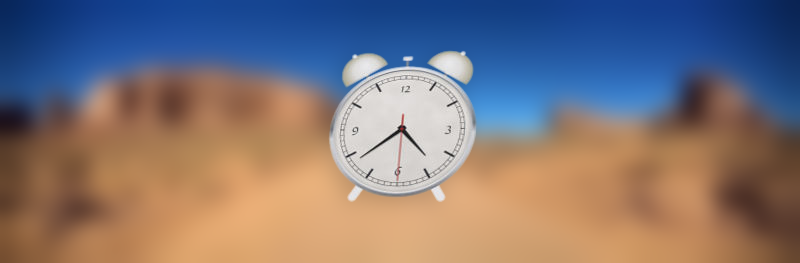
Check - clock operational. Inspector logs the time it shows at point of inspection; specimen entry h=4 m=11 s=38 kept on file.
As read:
h=4 m=38 s=30
